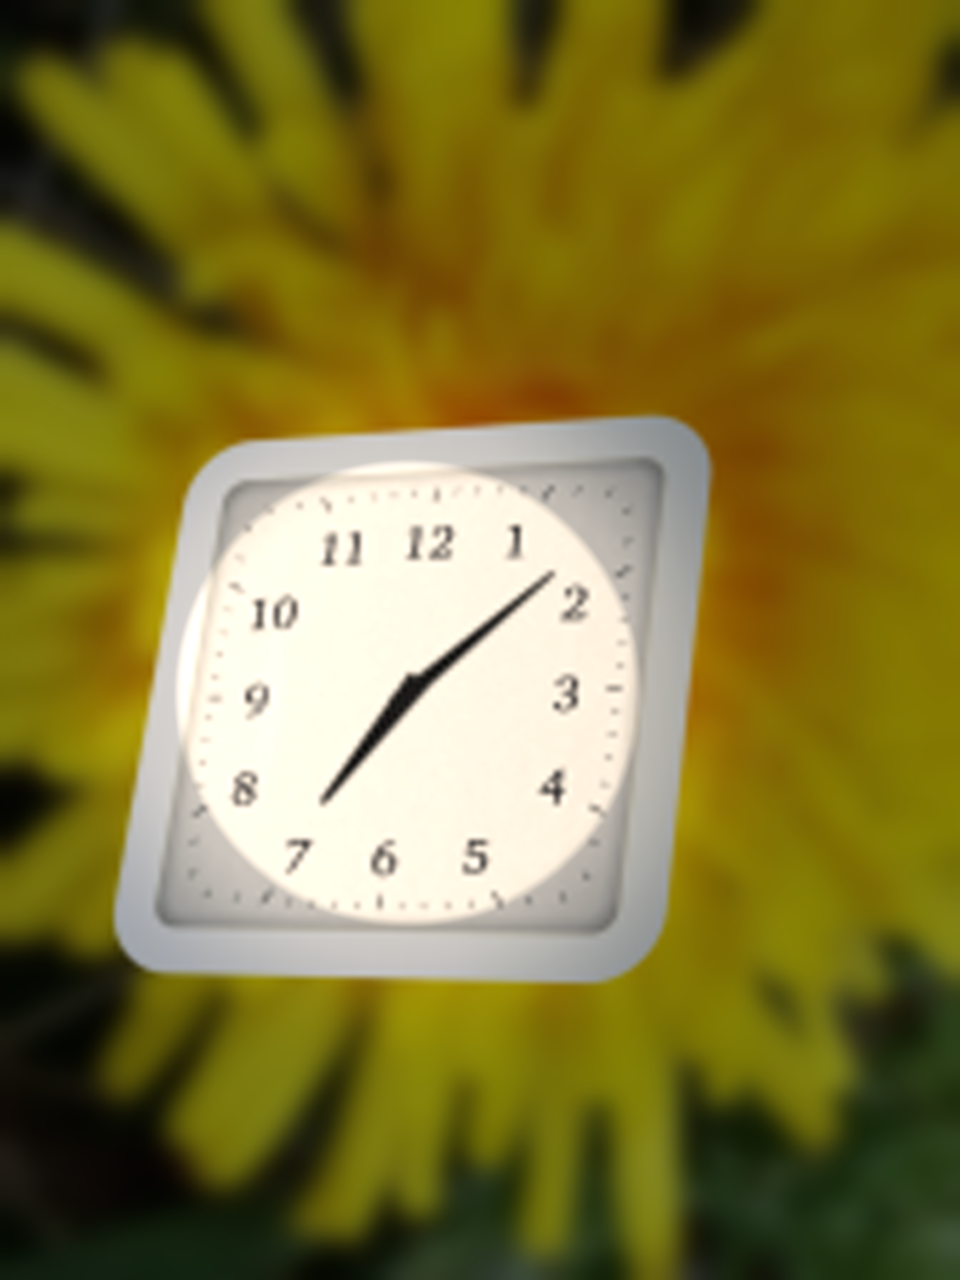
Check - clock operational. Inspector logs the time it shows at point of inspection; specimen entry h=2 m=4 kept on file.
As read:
h=7 m=8
